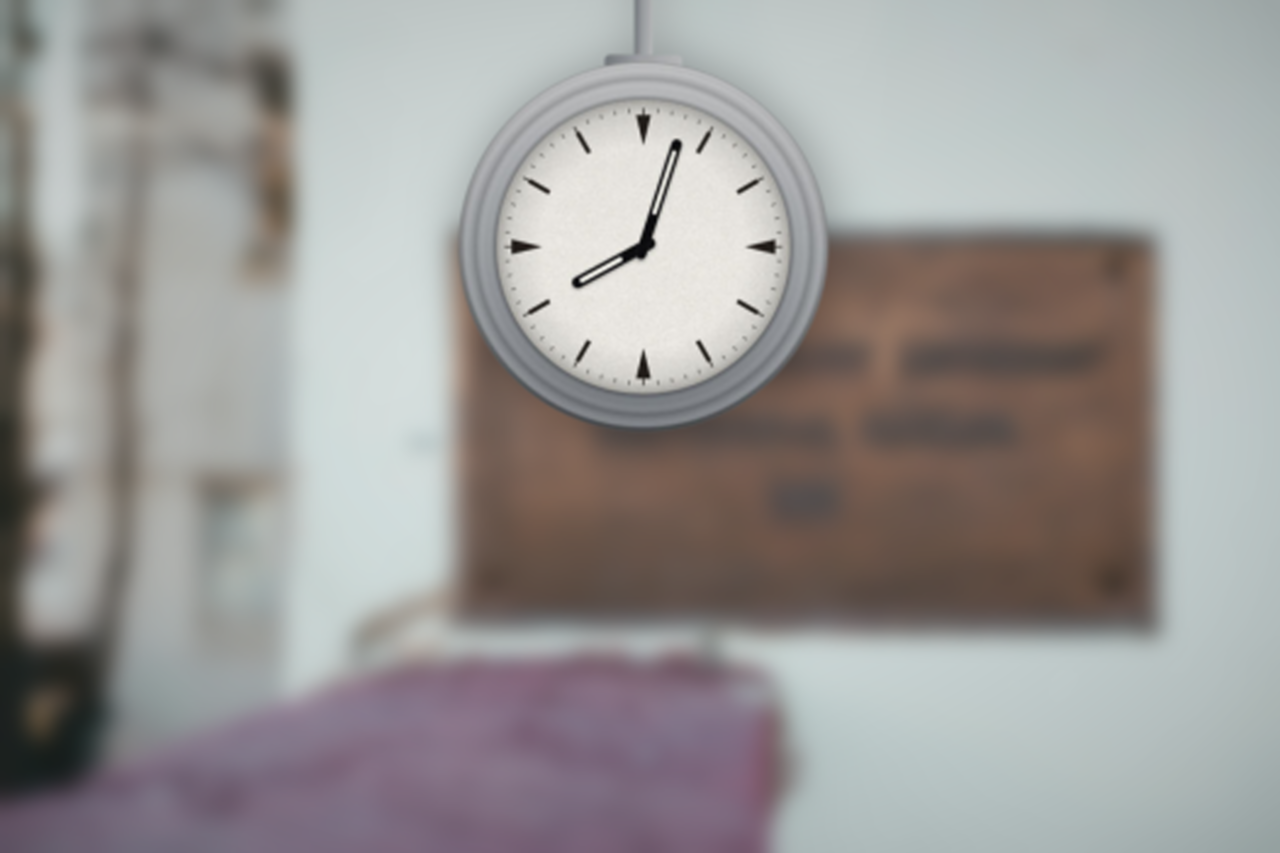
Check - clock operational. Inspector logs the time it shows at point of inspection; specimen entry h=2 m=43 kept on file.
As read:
h=8 m=3
